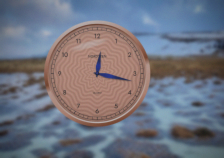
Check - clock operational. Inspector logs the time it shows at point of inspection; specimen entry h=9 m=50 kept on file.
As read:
h=12 m=17
